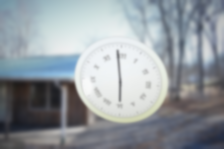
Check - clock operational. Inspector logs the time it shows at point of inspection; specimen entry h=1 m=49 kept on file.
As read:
h=5 m=59
